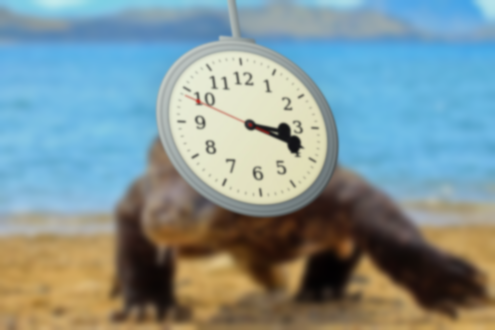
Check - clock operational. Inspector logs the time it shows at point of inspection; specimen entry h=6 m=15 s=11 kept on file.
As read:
h=3 m=18 s=49
